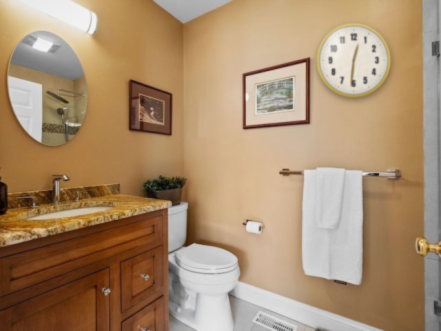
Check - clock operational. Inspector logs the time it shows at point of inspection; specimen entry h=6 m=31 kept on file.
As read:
h=12 m=31
